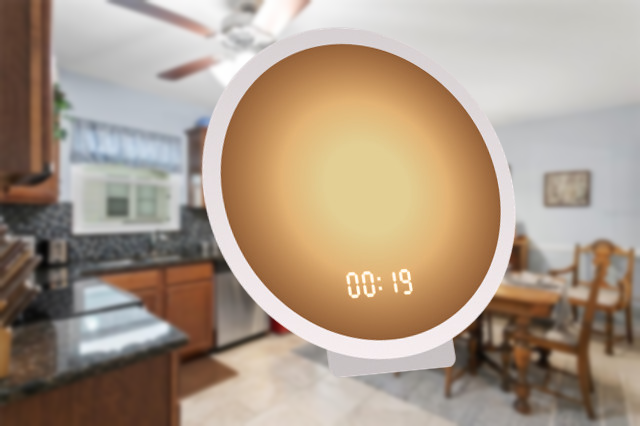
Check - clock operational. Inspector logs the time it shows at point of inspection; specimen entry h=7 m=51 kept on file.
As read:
h=0 m=19
